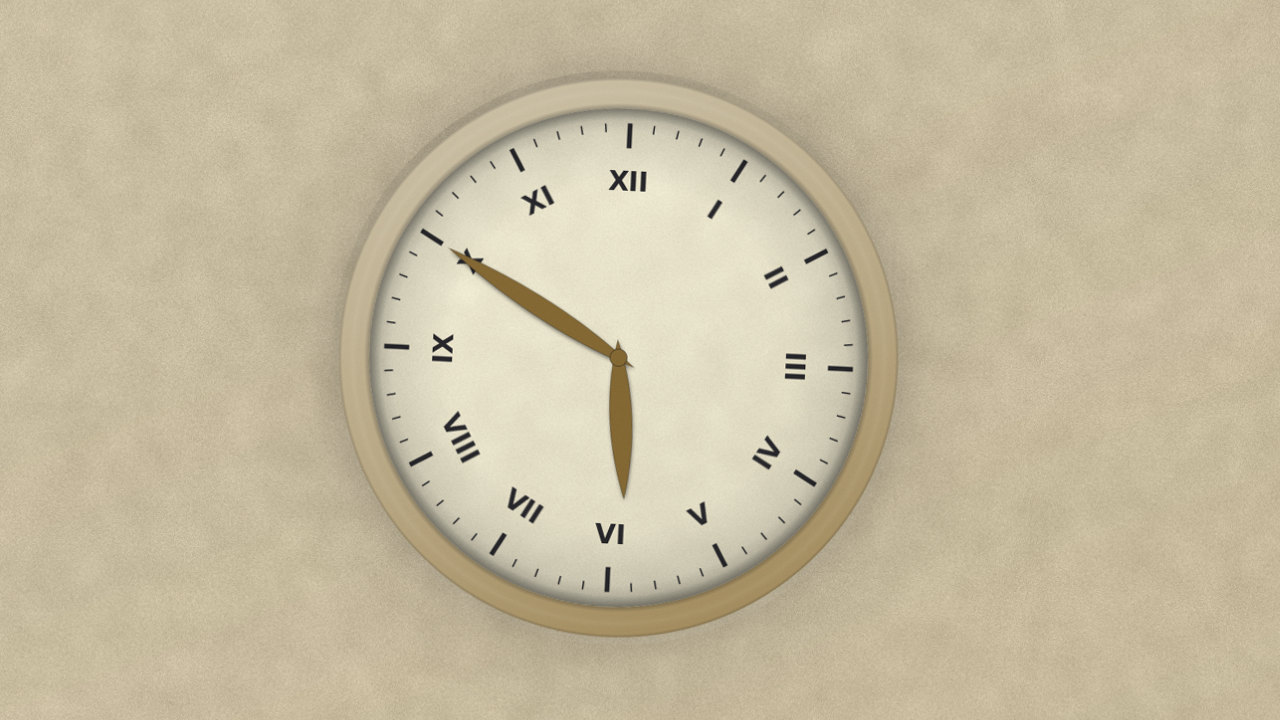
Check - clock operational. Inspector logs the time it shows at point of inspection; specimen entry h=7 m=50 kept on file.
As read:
h=5 m=50
